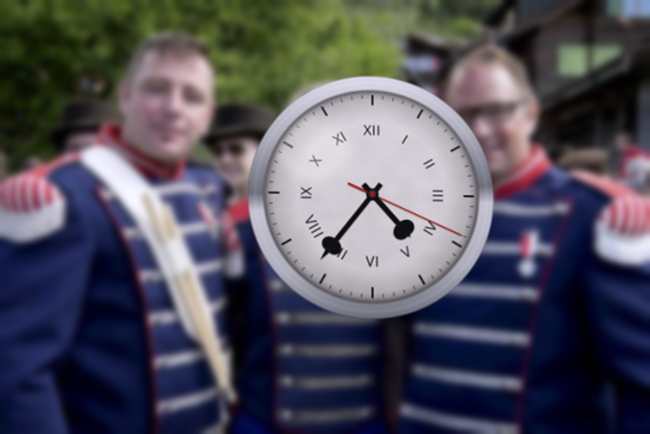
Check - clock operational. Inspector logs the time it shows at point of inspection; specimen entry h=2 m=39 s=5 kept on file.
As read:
h=4 m=36 s=19
